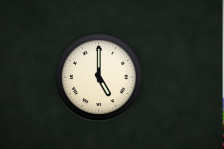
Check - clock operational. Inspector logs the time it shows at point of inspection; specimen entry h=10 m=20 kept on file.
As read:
h=5 m=0
